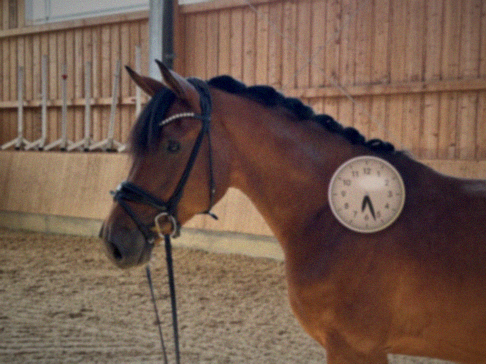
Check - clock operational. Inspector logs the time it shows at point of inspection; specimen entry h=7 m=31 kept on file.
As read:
h=6 m=27
